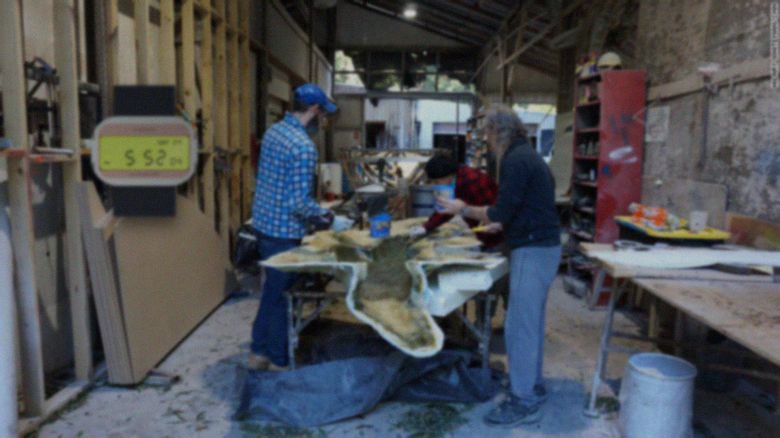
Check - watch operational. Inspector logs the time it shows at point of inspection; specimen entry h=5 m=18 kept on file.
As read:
h=5 m=52
